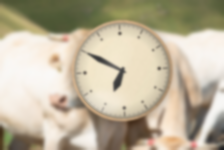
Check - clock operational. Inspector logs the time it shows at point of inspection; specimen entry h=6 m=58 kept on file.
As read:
h=6 m=50
